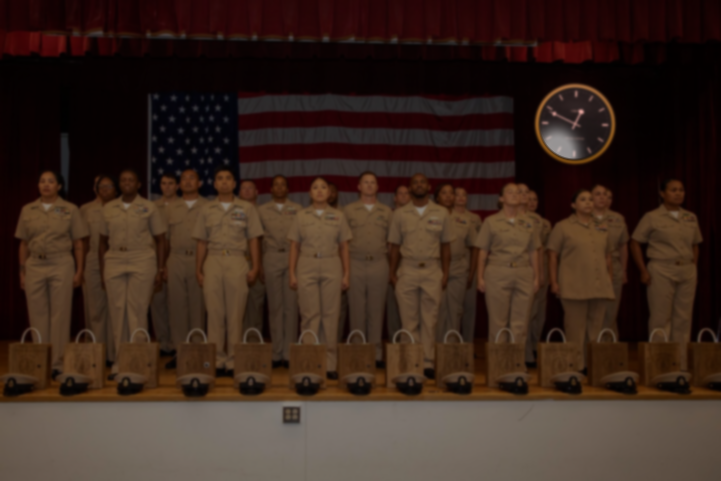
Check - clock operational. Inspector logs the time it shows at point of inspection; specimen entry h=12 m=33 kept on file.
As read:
h=12 m=49
